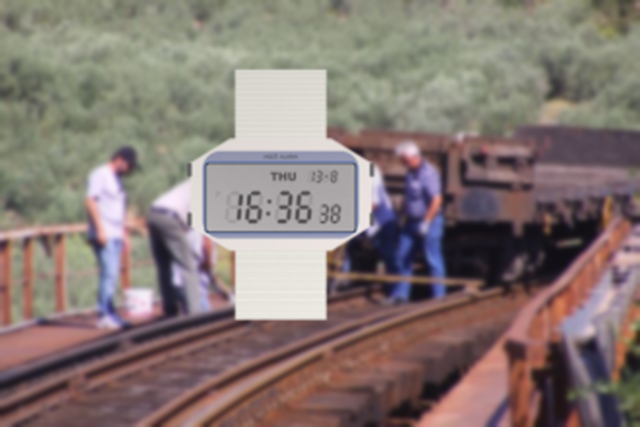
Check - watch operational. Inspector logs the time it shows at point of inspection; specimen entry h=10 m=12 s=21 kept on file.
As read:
h=16 m=36 s=38
